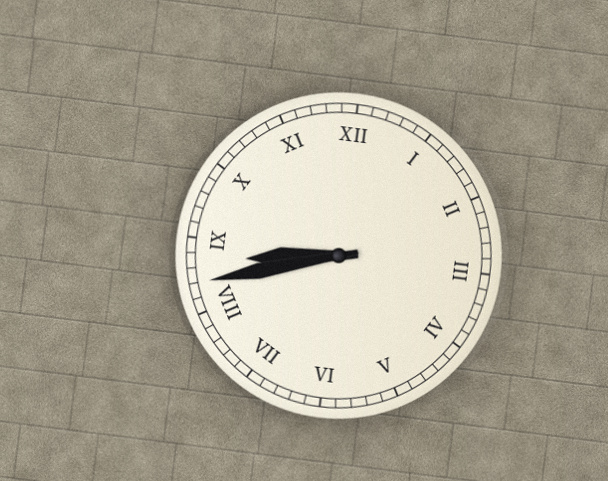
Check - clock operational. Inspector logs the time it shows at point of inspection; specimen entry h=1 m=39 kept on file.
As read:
h=8 m=42
